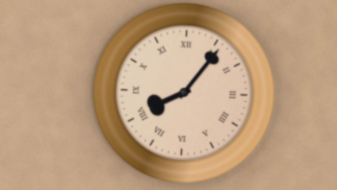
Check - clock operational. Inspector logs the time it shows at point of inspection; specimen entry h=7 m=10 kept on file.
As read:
h=8 m=6
